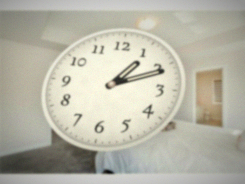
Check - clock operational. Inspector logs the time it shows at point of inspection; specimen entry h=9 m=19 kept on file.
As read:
h=1 m=11
